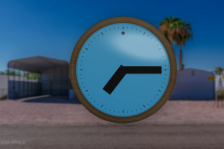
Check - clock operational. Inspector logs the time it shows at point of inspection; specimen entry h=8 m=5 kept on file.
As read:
h=7 m=15
